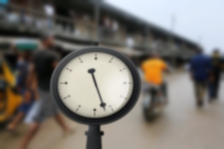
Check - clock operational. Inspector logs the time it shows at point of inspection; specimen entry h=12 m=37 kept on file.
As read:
h=11 m=27
